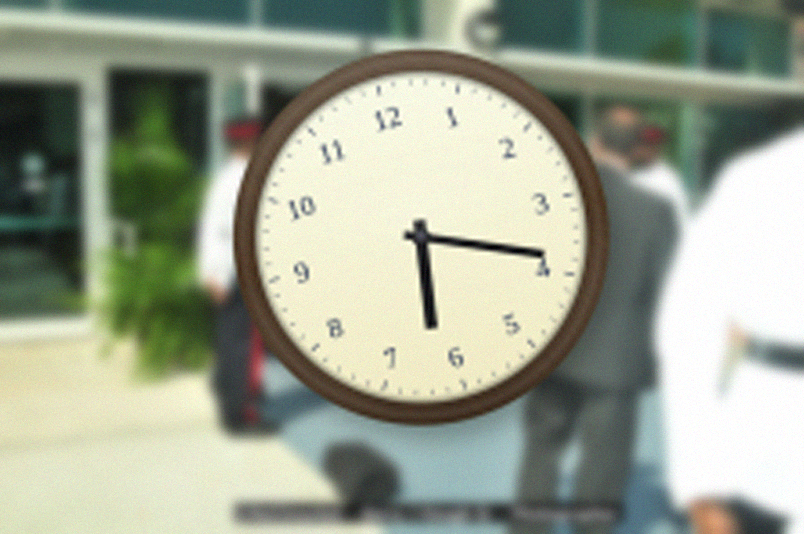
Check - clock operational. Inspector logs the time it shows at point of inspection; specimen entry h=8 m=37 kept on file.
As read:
h=6 m=19
